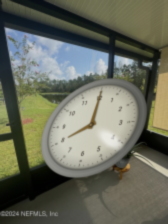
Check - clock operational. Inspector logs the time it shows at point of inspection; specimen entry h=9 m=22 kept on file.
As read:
h=8 m=0
